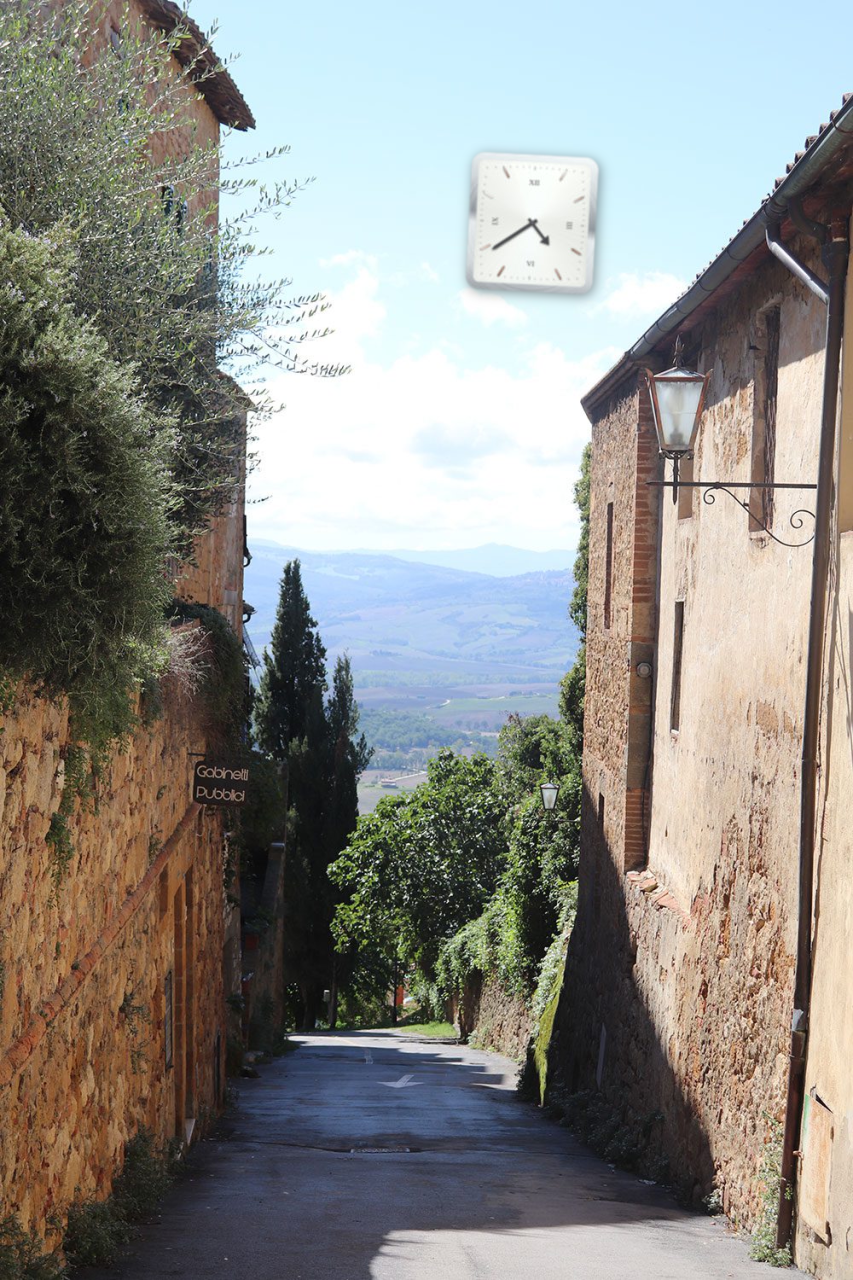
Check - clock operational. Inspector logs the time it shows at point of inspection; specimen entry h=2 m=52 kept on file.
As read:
h=4 m=39
